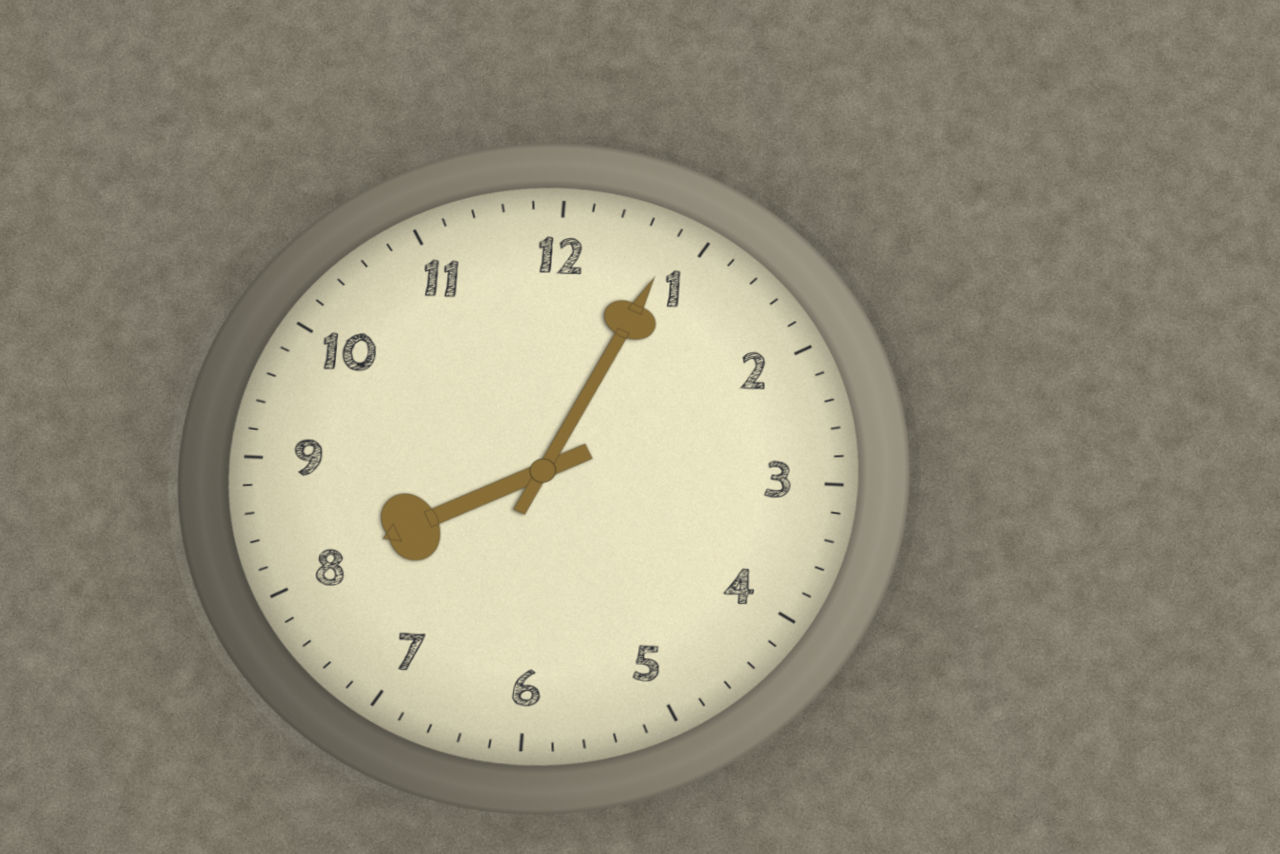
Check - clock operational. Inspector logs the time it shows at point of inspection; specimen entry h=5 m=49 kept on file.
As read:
h=8 m=4
